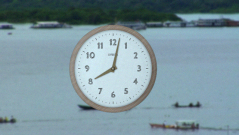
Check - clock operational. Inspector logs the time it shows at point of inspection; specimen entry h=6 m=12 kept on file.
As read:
h=8 m=2
